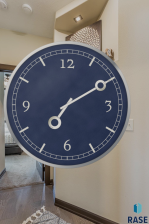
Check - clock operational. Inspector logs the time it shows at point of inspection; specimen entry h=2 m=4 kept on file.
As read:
h=7 m=10
